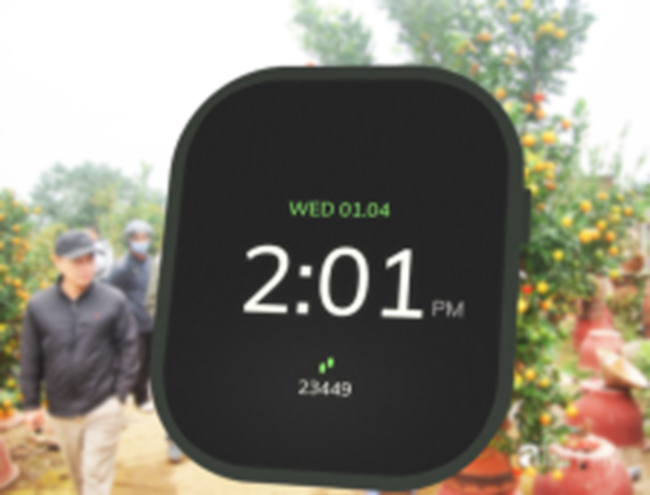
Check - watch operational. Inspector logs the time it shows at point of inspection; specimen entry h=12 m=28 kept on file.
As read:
h=2 m=1
